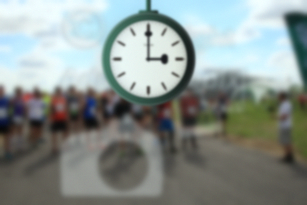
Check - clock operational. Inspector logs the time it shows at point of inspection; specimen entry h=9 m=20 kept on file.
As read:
h=3 m=0
